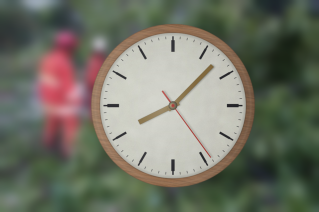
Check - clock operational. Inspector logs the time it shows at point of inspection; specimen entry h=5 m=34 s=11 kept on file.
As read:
h=8 m=7 s=24
